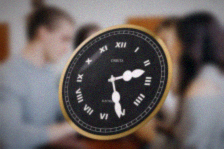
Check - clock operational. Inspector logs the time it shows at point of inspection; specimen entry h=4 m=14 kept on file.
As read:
h=2 m=26
